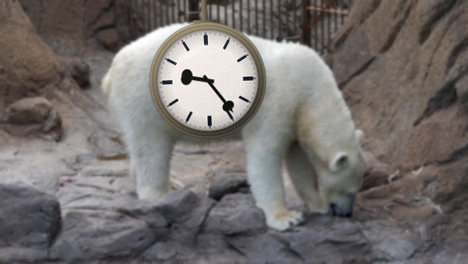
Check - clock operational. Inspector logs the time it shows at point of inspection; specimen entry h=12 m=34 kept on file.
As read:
h=9 m=24
